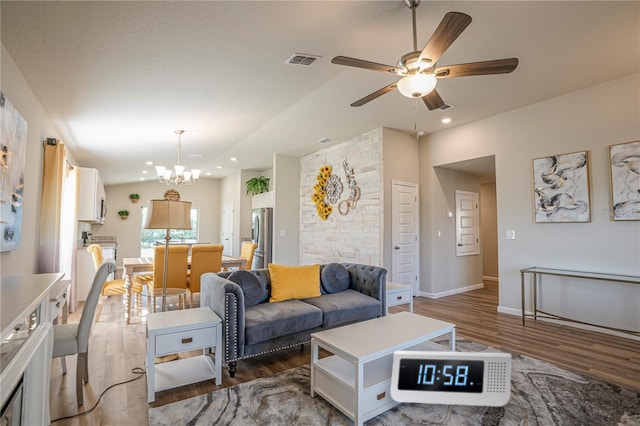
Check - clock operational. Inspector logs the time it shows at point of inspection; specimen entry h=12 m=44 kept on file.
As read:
h=10 m=58
